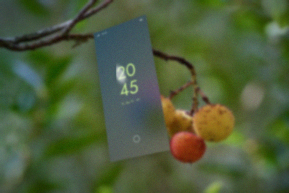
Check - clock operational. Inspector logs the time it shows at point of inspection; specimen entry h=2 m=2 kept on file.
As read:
h=20 m=45
